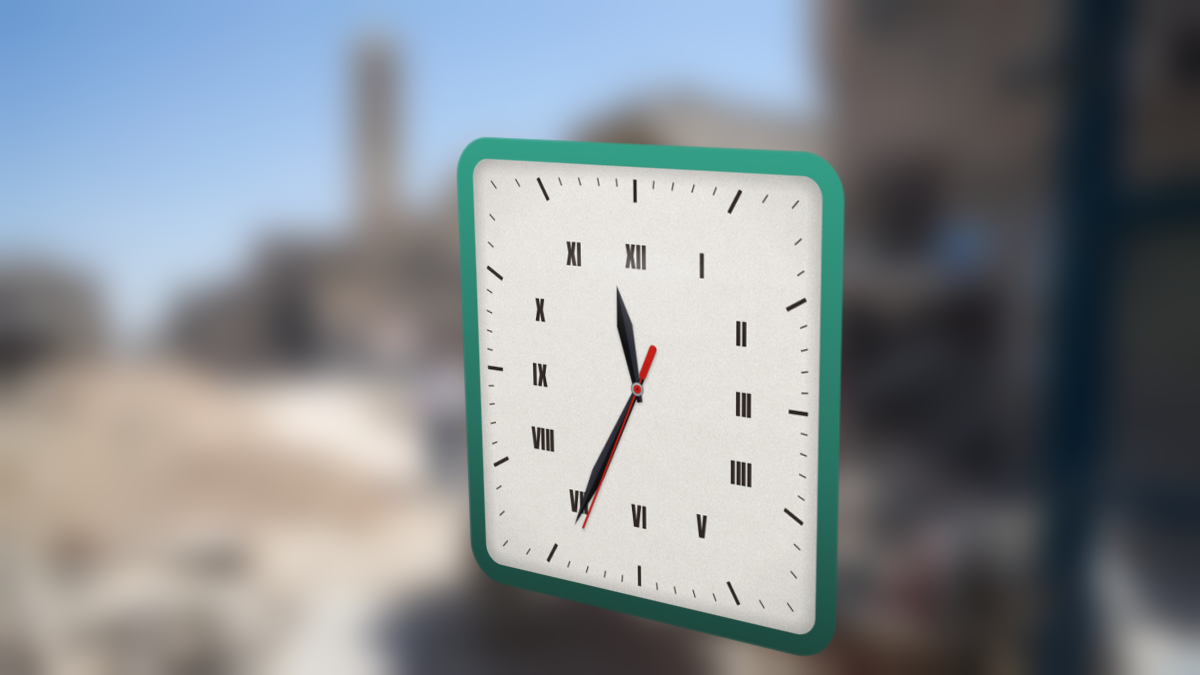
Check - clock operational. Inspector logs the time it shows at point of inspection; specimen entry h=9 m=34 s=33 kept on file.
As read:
h=11 m=34 s=34
